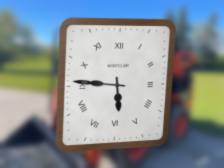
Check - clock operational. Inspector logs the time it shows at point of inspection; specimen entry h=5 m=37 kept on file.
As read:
h=5 m=46
